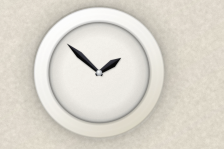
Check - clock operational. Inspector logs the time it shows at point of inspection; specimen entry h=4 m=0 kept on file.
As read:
h=1 m=52
